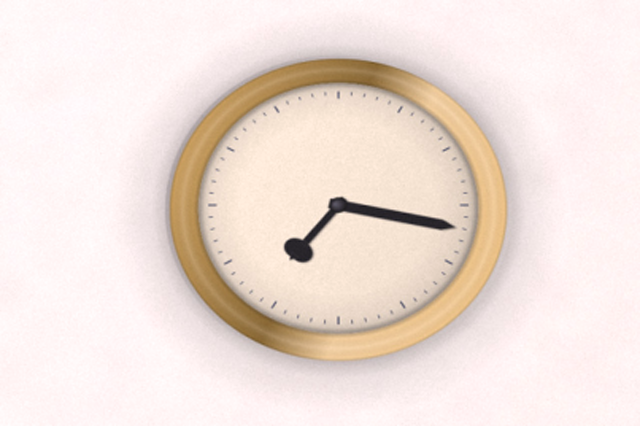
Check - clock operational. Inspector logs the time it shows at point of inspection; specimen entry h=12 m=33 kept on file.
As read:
h=7 m=17
